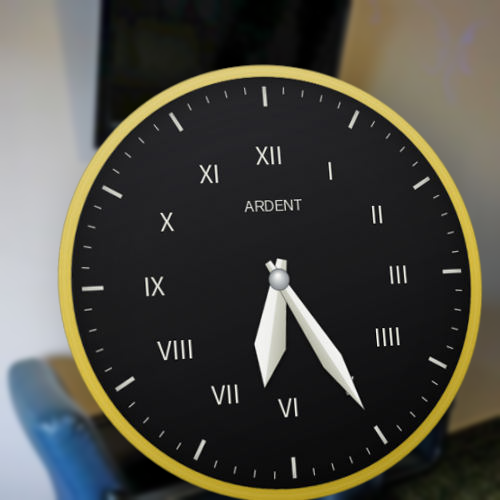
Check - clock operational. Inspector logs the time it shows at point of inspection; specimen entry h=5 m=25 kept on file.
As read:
h=6 m=25
